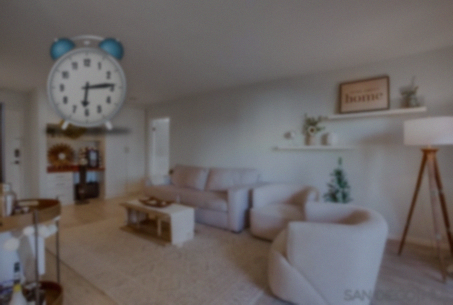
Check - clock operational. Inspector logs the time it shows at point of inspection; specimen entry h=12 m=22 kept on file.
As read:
h=6 m=14
